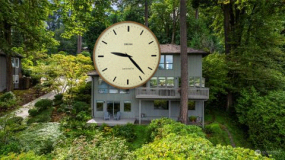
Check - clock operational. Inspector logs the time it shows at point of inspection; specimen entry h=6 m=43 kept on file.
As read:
h=9 m=23
